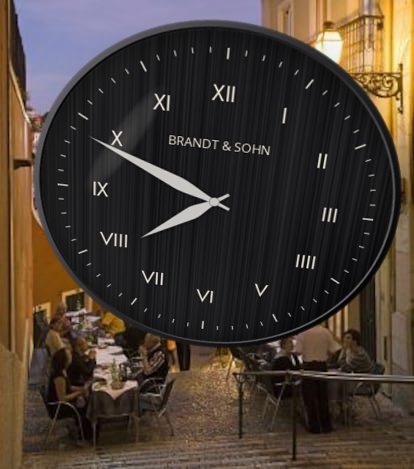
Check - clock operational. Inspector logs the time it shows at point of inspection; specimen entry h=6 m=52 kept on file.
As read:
h=7 m=49
